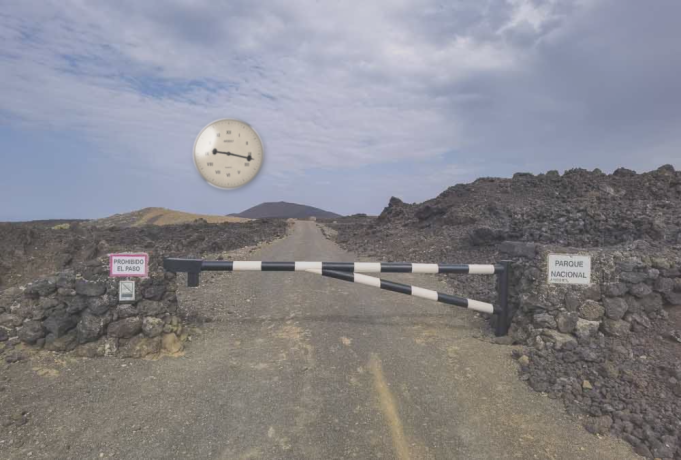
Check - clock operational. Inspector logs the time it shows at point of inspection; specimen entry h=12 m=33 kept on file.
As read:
h=9 m=17
